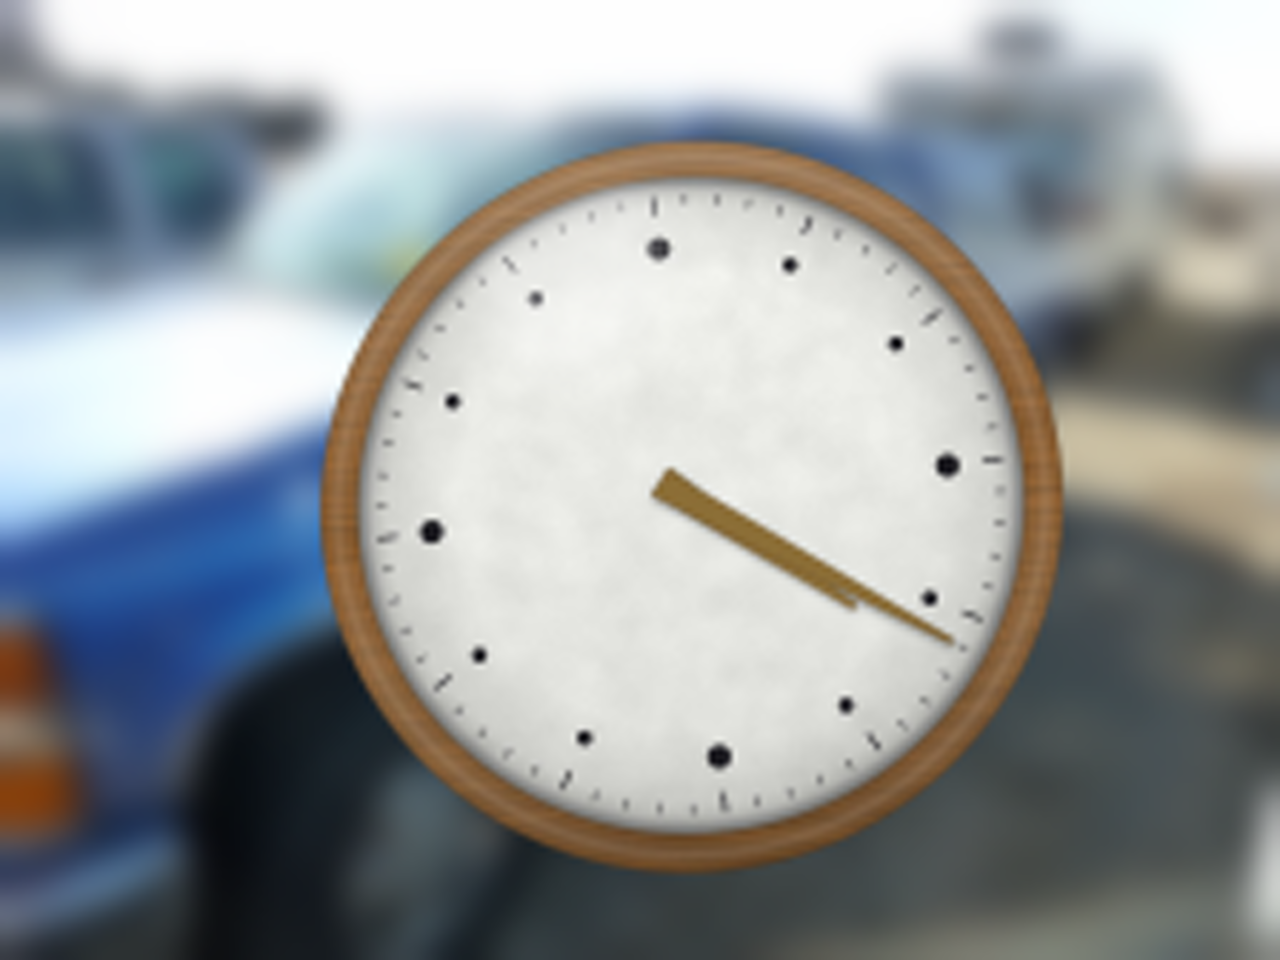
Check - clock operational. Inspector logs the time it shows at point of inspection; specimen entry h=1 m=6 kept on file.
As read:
h=4 m=21
